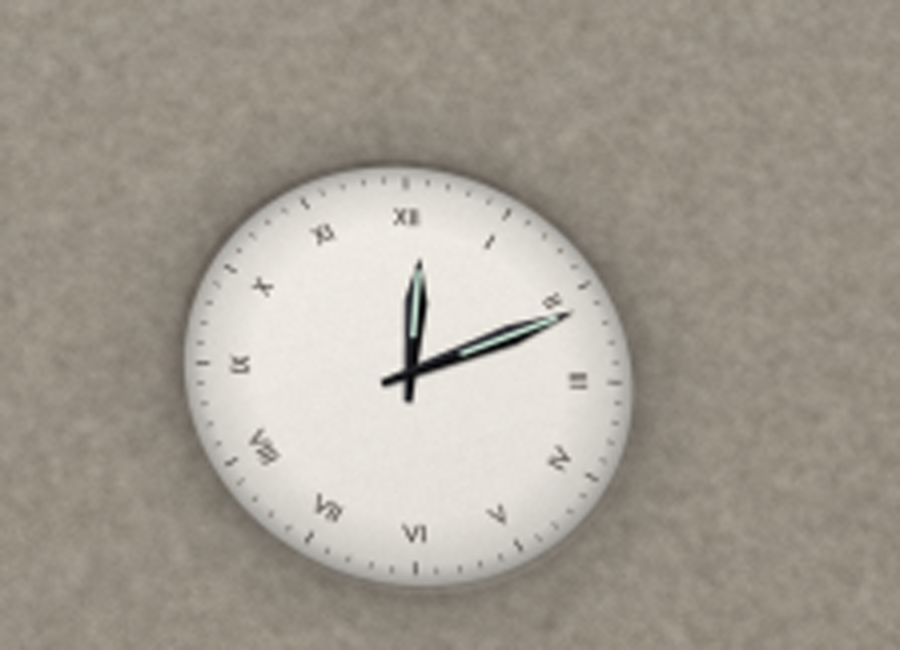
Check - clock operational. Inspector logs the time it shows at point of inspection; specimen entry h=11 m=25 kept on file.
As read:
h=12 m=11
